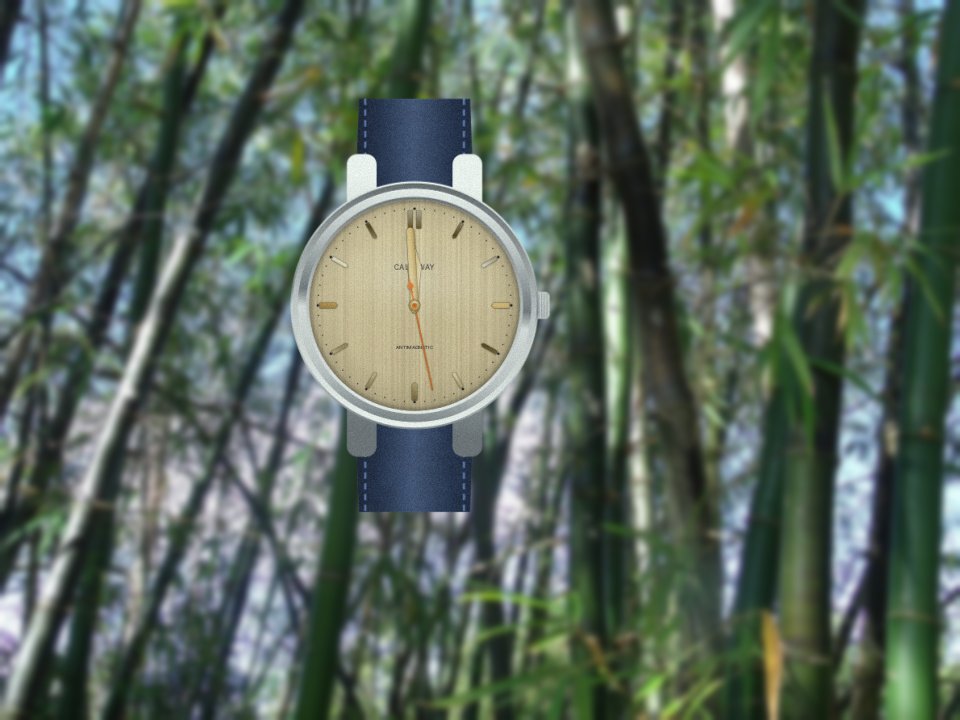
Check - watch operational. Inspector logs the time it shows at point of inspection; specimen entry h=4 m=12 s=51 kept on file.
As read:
h=11 m=59 s=28
